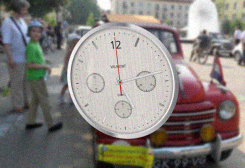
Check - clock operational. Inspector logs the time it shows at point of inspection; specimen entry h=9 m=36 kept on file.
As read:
h=5 m=13
